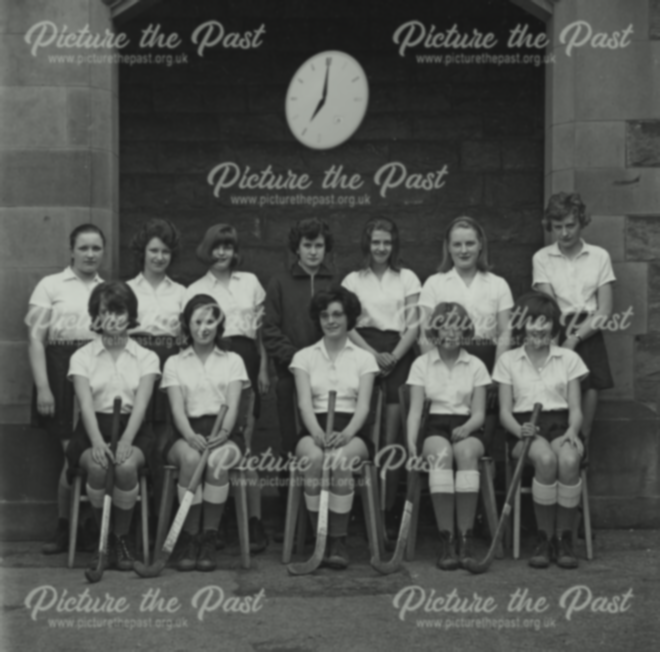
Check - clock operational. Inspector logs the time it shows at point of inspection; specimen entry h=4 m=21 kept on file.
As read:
h=7 m=0
